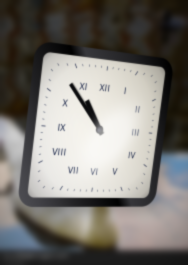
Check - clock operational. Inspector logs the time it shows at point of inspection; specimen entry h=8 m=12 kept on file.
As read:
h=10 m=53
